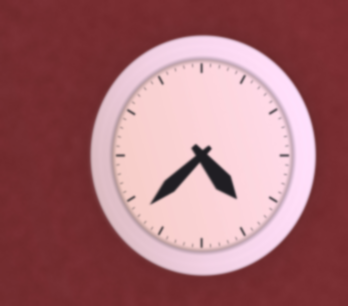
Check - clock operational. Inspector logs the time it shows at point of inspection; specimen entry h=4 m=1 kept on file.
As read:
h=4 m=38
